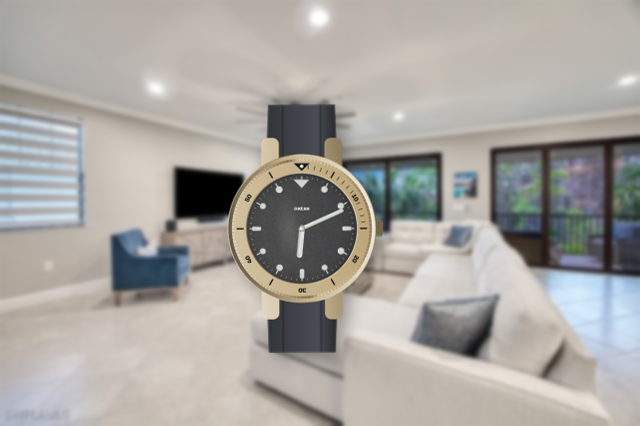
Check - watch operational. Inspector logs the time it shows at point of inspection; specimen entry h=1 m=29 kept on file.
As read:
h=6 m=11
